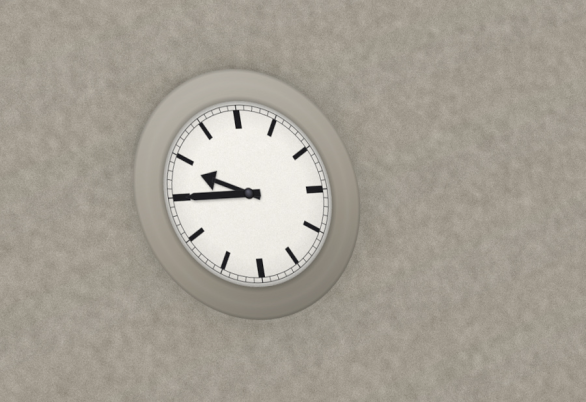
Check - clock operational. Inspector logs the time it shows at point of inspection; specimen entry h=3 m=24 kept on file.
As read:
h=9 m=45
